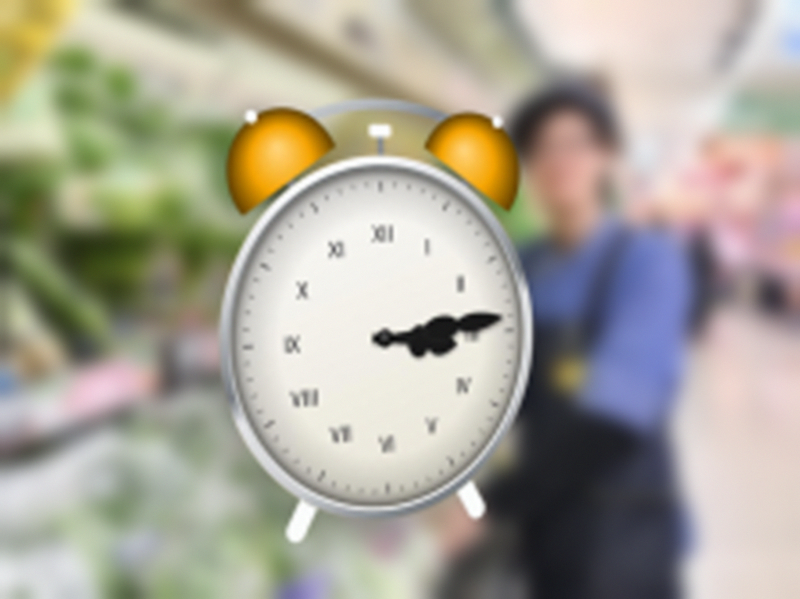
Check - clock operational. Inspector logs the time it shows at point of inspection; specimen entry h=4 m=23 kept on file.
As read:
h=3 m=14
